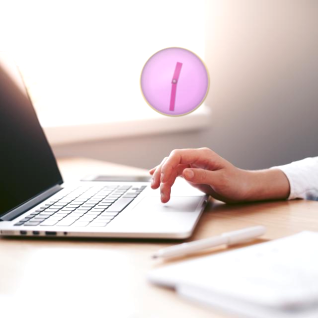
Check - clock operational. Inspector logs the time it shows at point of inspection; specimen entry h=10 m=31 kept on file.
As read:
h=12 m=31
